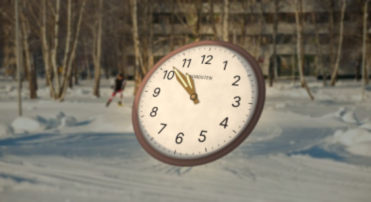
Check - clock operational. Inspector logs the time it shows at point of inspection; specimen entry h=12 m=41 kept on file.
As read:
h=10 m=52
